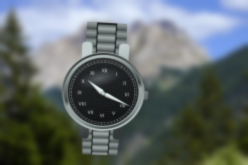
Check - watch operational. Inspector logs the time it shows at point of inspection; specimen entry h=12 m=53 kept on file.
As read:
h=10 m=19
